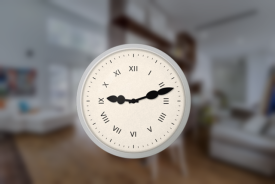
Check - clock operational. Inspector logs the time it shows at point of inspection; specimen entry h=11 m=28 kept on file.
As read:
h=9 m=12
